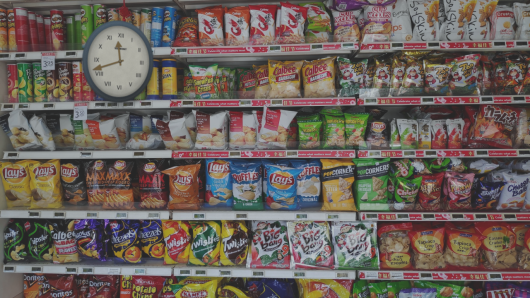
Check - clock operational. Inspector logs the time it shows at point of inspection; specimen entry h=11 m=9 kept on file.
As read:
h=11 m=42
